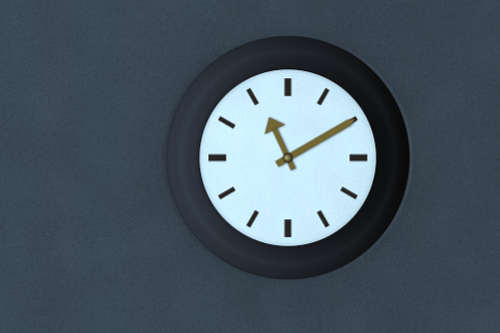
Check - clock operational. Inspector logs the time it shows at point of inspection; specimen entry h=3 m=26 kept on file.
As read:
h=11 m=10
